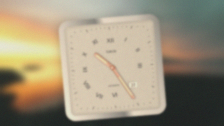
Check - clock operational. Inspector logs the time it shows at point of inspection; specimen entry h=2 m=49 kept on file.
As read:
h=10 m=25
